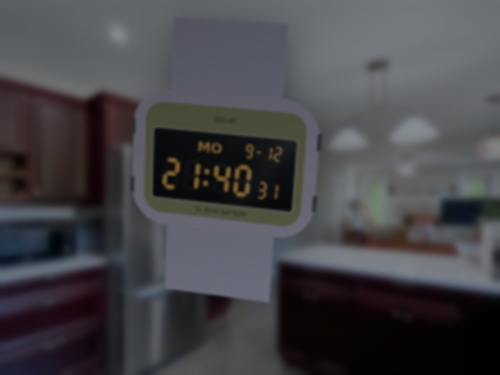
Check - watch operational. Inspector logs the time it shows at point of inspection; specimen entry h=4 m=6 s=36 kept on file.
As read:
h=21 m=40 s=31
